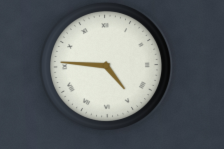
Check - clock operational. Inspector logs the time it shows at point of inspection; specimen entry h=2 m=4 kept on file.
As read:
h=4 m=46
